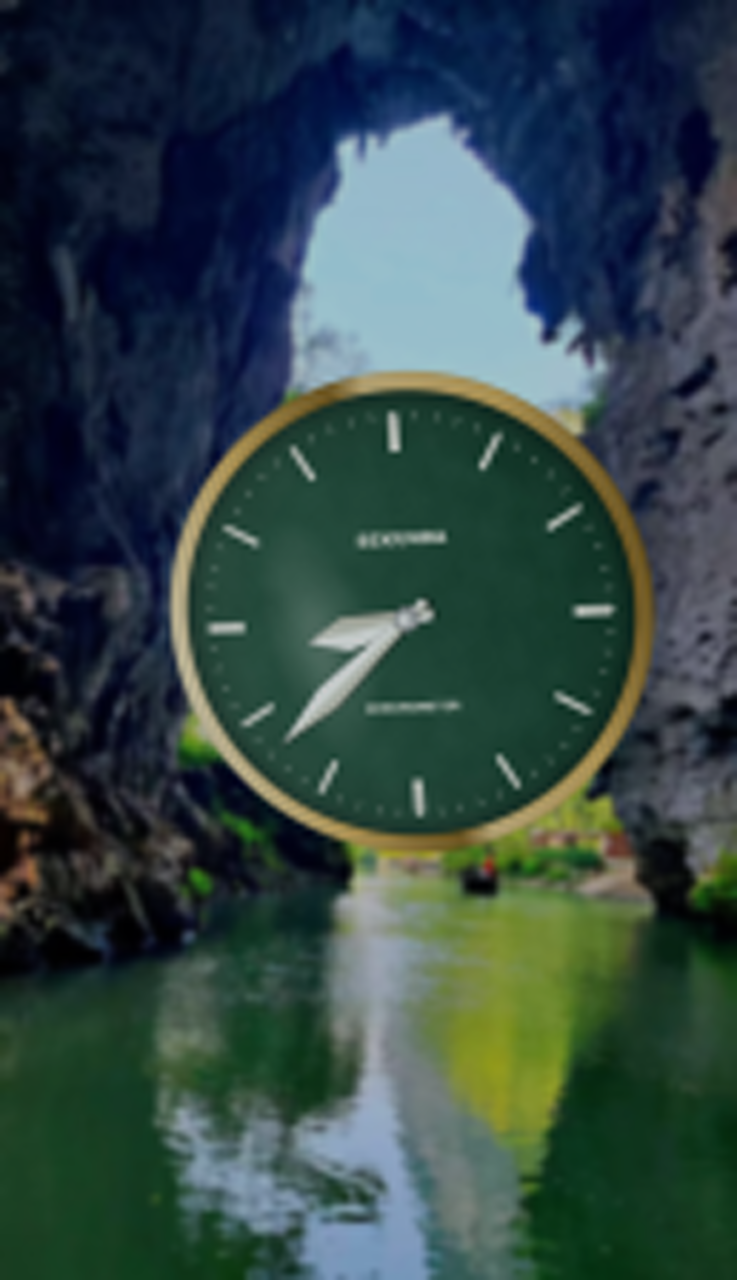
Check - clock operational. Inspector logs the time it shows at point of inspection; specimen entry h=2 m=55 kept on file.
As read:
h=8 m=38
